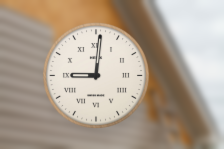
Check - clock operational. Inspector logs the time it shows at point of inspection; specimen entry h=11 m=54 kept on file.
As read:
h=9 m=1
